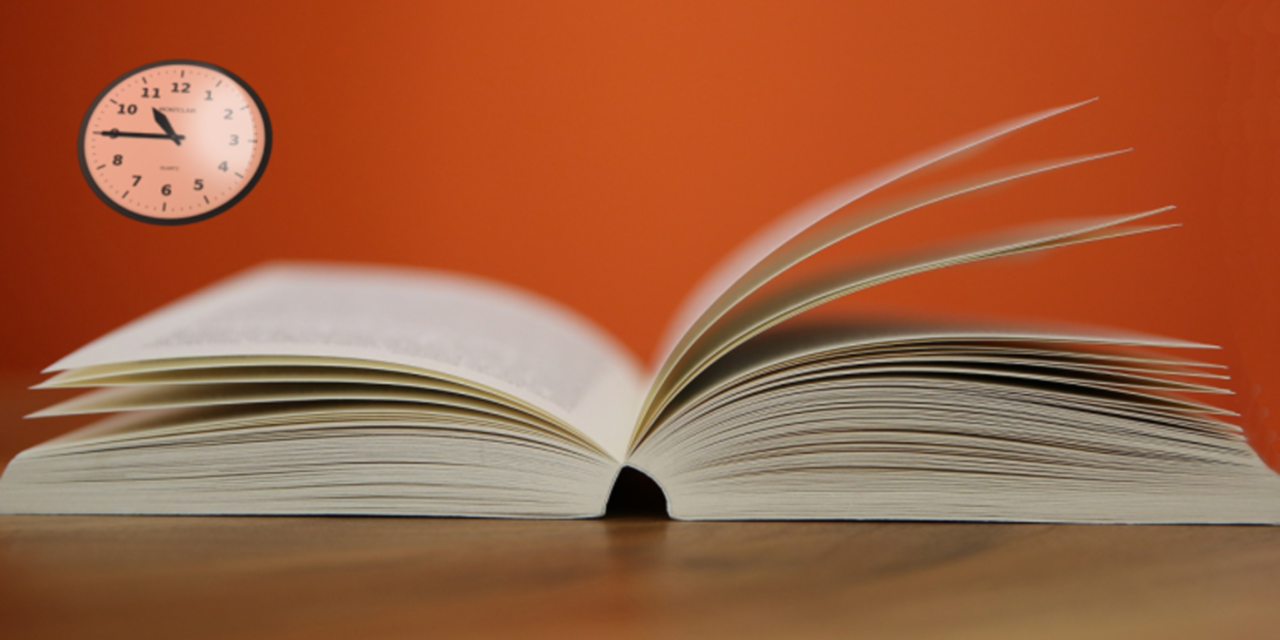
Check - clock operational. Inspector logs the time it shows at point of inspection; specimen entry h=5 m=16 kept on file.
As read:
h=10 m=45
